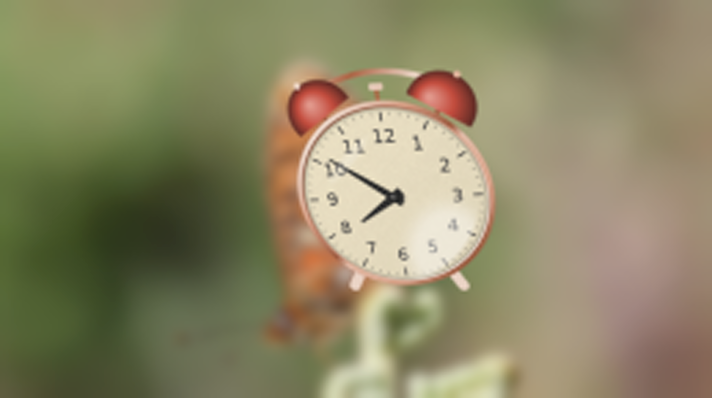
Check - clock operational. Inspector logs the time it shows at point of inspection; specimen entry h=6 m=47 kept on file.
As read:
h=7 m=51
